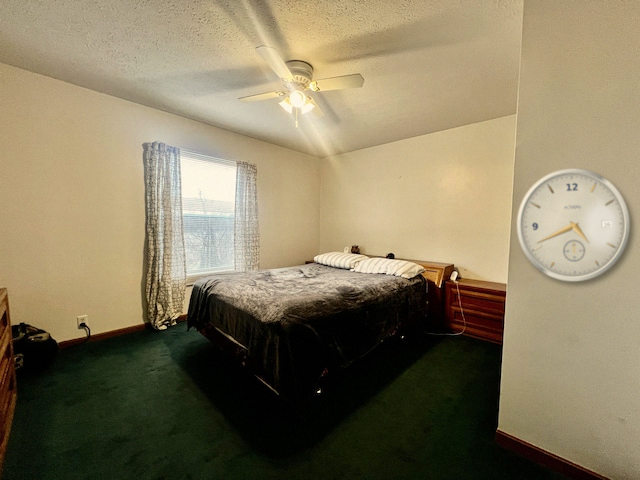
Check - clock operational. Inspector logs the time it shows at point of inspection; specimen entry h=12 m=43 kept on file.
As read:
h=4 m=41
